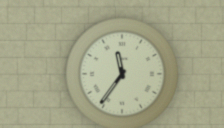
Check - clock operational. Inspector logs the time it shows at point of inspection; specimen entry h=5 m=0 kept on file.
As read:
h=11 m=36
